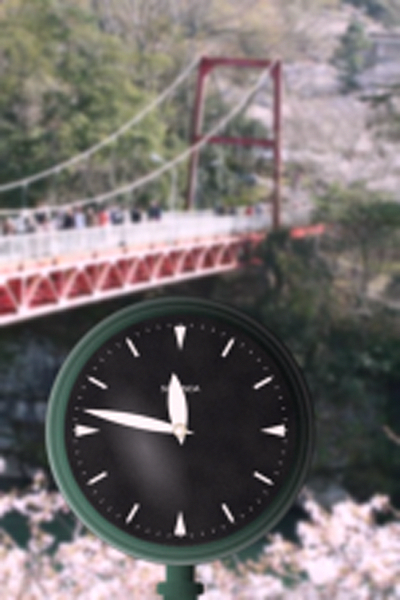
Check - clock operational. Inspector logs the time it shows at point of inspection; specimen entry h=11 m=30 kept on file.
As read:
h=11 m=47
